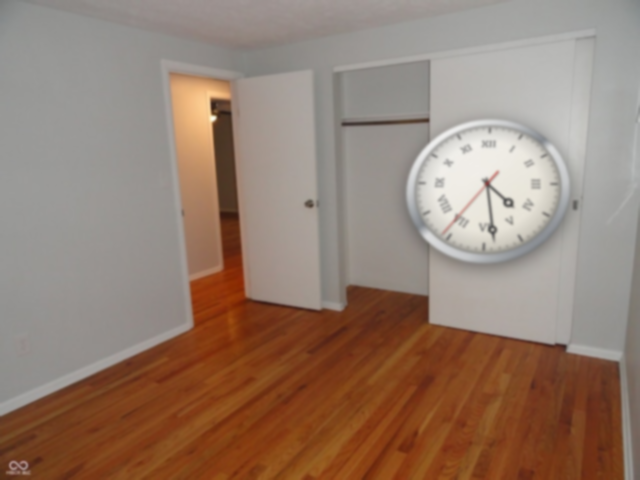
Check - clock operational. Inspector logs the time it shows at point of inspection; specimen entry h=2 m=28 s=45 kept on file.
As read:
h=4 m=28 s=36
